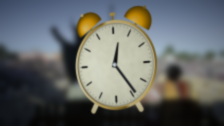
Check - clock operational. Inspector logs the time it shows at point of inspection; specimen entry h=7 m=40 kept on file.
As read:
h=12 m=24
